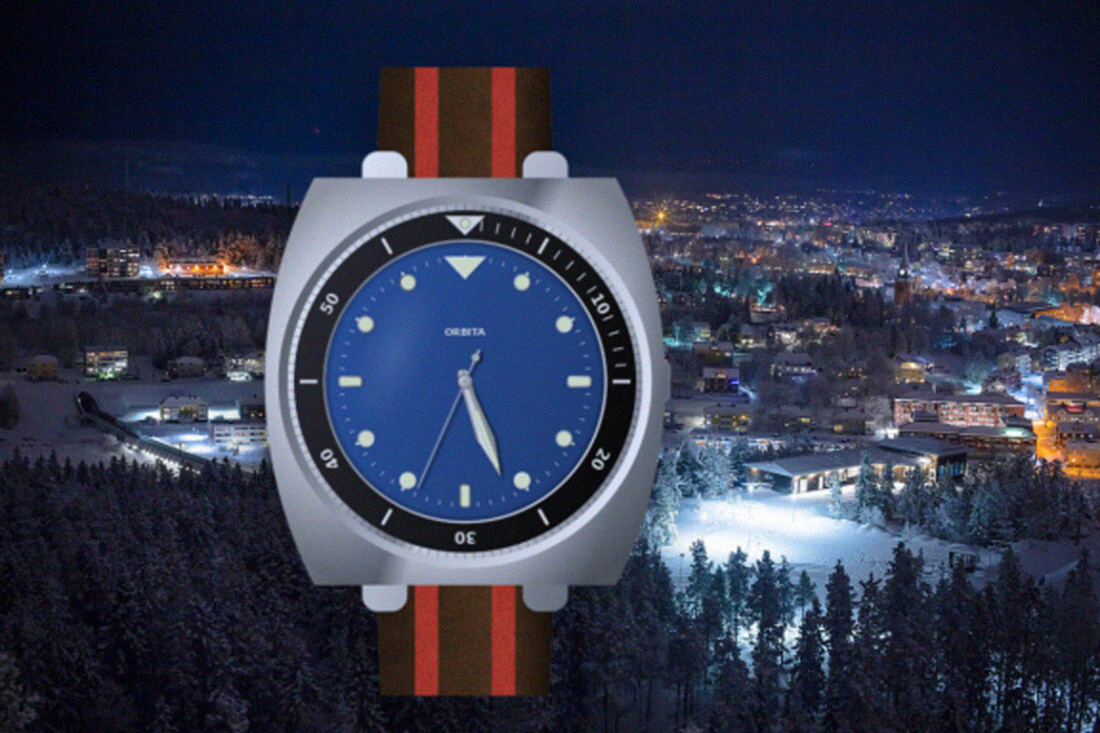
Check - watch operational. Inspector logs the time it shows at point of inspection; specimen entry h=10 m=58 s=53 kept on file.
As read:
h=5 m=26 s=34
